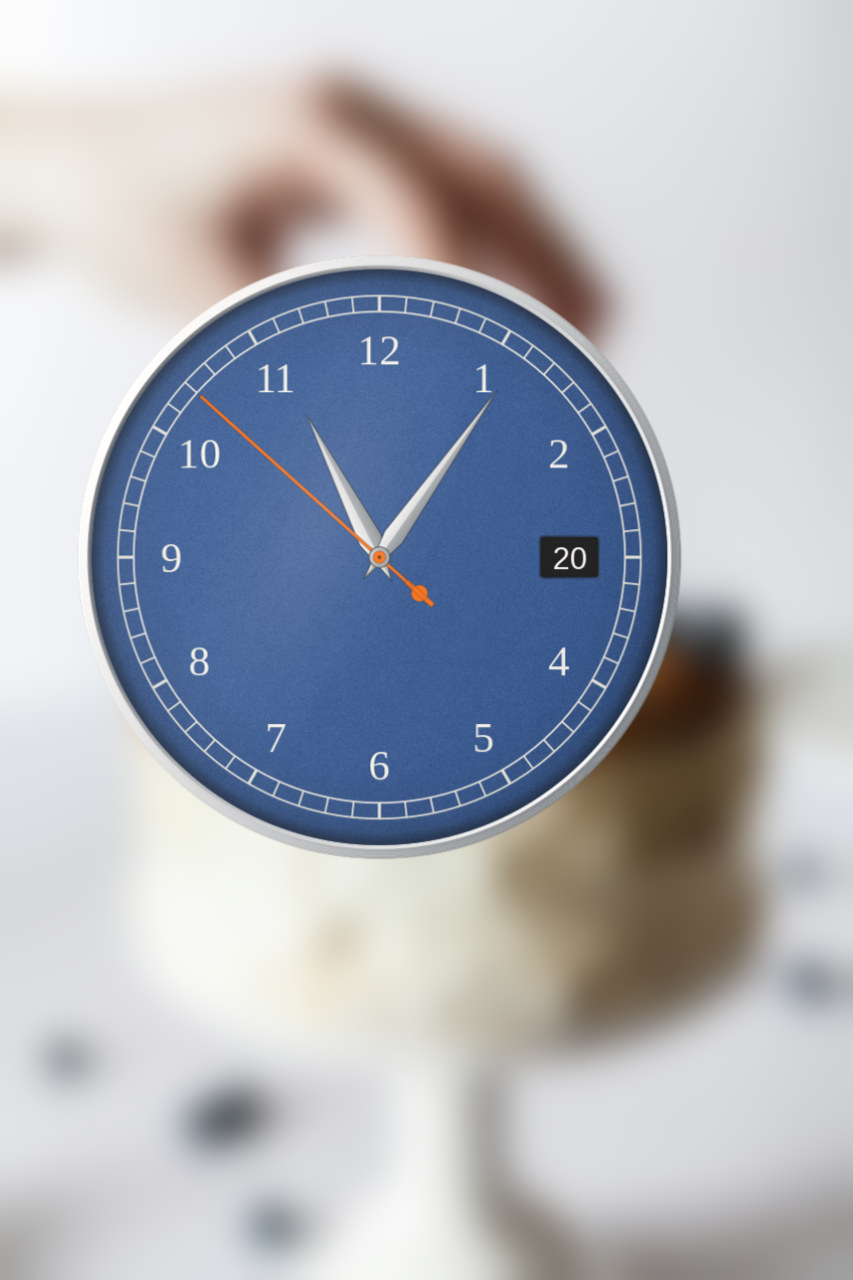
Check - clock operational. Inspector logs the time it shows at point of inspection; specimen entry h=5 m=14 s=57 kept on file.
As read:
h=11 m=5 s=52
